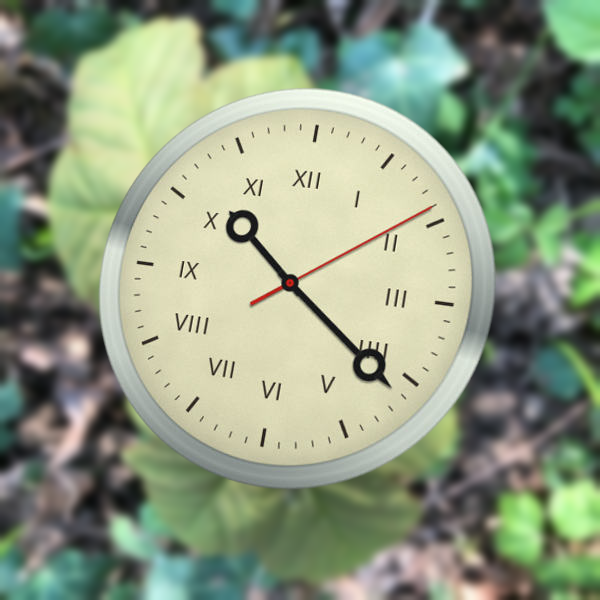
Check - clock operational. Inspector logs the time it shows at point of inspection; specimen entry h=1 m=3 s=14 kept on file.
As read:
h=10 m=21 s=9
